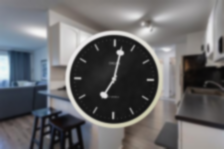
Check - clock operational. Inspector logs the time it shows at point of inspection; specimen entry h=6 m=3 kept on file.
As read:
h=7 m=2
